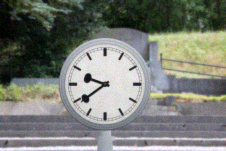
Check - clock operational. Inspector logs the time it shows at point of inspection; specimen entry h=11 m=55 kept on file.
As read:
h=9 m=39
